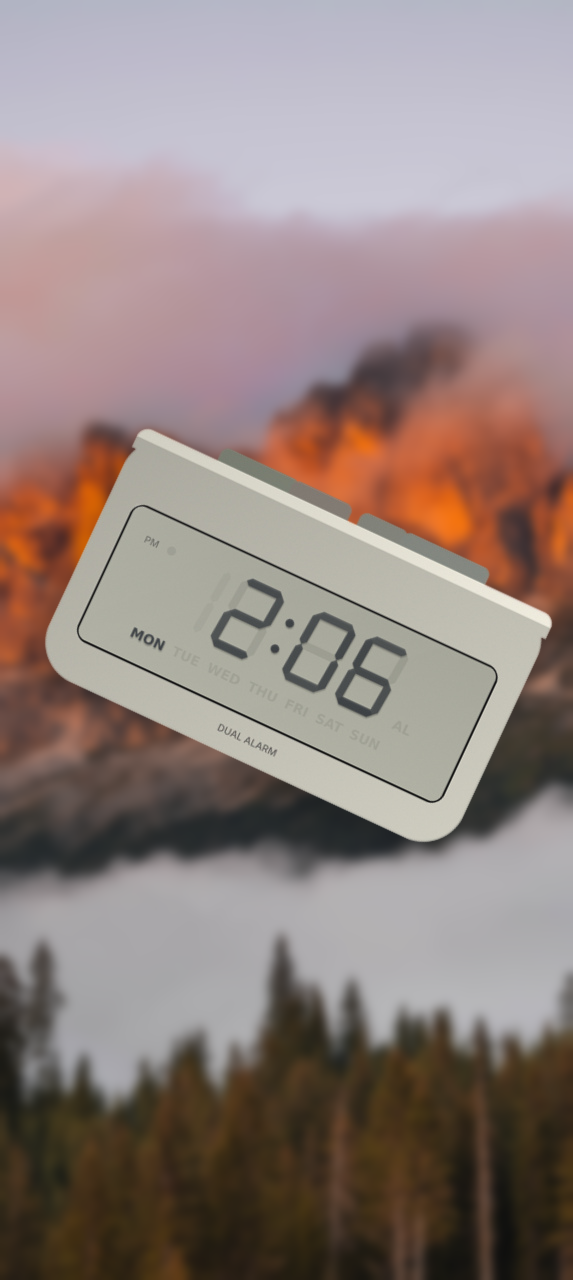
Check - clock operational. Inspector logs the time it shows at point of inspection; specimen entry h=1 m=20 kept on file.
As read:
h=2 m=6
